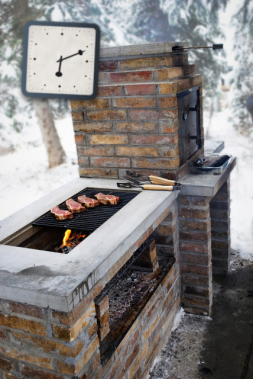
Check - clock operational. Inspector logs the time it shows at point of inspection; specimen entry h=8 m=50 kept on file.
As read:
h=6 m=11
